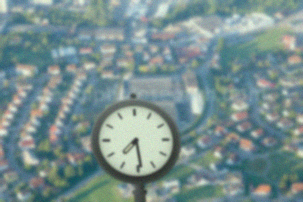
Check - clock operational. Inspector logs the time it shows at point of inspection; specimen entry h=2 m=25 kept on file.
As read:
h=7 m=29
